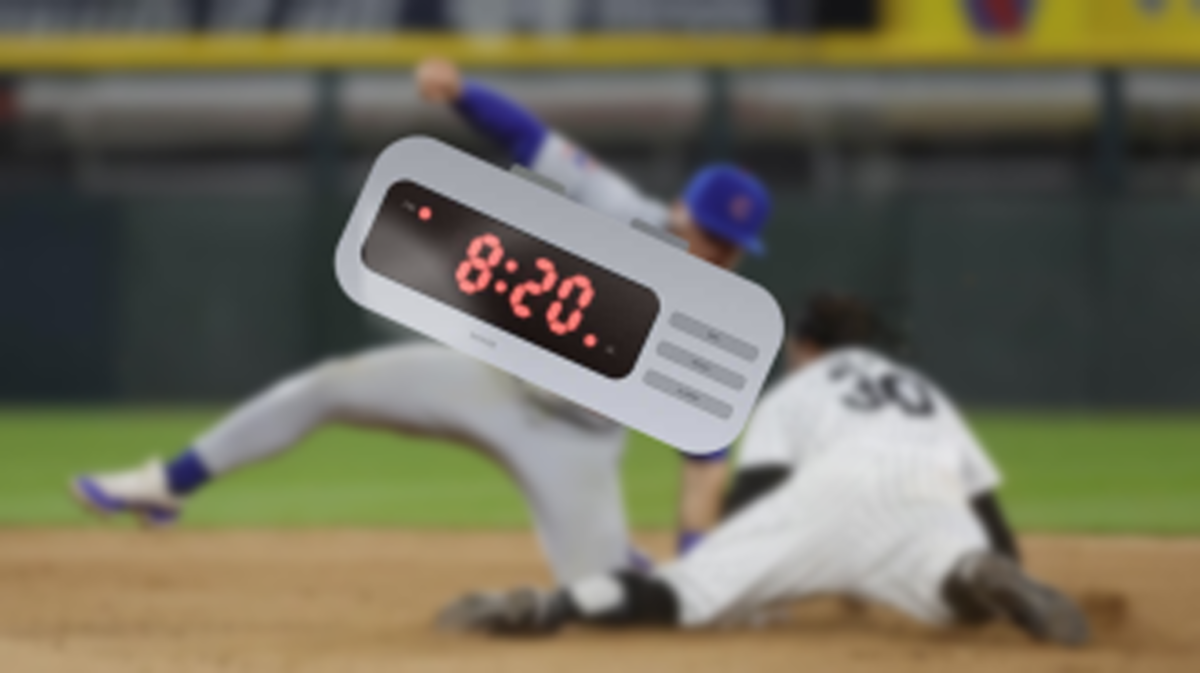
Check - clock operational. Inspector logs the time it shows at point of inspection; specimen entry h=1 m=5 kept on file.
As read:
h=8 m=20
